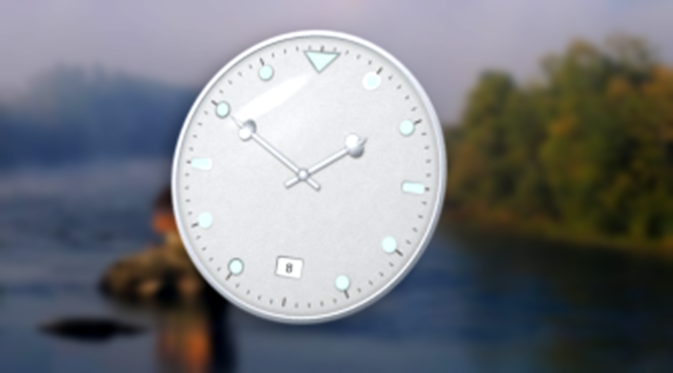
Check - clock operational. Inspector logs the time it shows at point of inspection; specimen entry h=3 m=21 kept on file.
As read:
h=1 m=50
